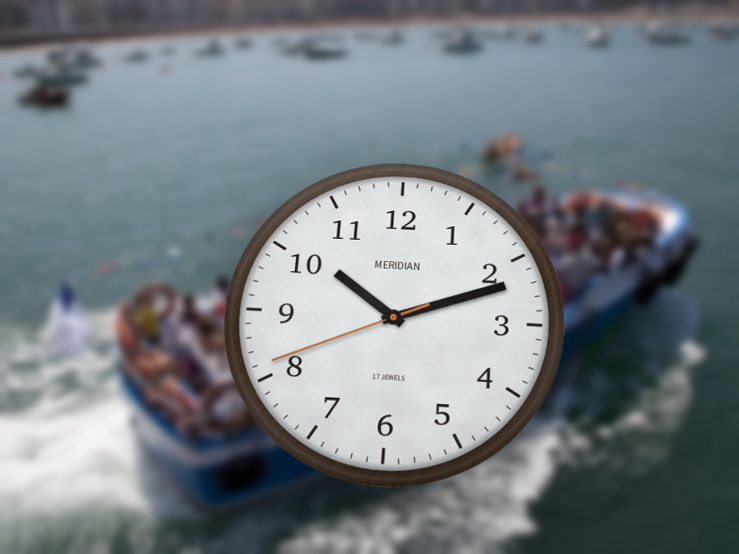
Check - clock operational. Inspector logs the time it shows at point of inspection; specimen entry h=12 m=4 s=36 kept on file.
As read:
h=10 m=11 s=41
